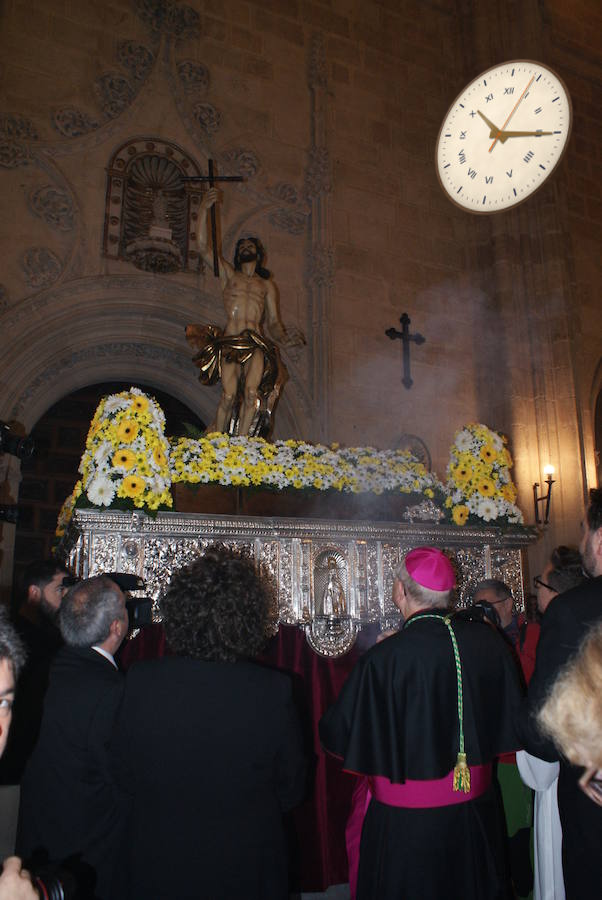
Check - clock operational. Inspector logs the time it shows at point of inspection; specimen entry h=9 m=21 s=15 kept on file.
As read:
h=10 m=15 s=4
